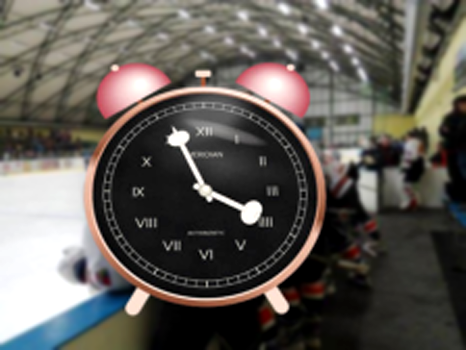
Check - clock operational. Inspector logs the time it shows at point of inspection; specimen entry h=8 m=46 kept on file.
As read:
h=3 m=56
